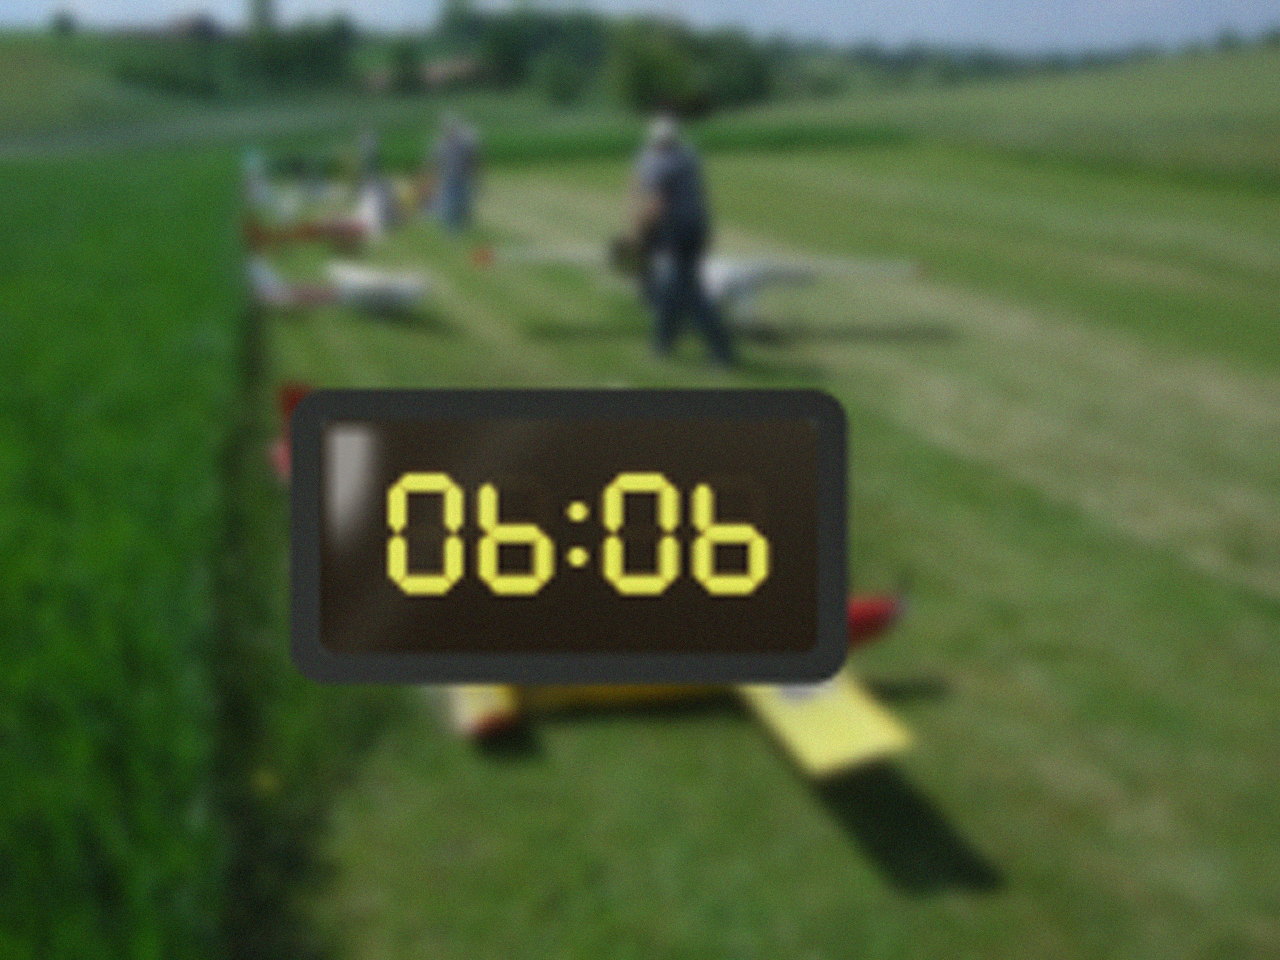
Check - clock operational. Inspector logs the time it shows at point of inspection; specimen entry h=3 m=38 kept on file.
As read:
h=6 m=6
